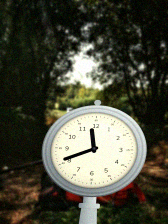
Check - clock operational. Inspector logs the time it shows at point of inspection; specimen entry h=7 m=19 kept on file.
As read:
h=11 m=41
